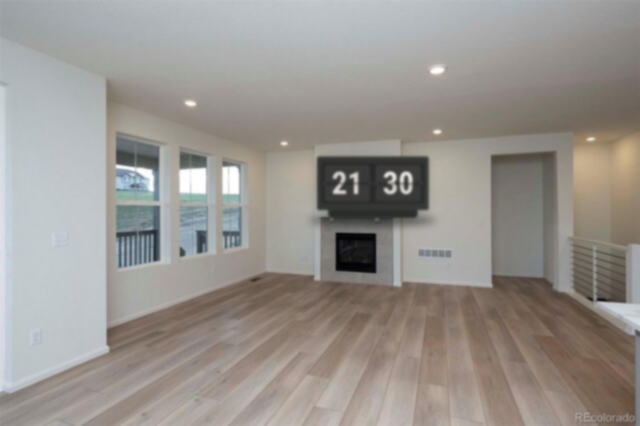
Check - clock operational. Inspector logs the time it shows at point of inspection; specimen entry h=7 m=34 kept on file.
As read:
h=21 m=30
